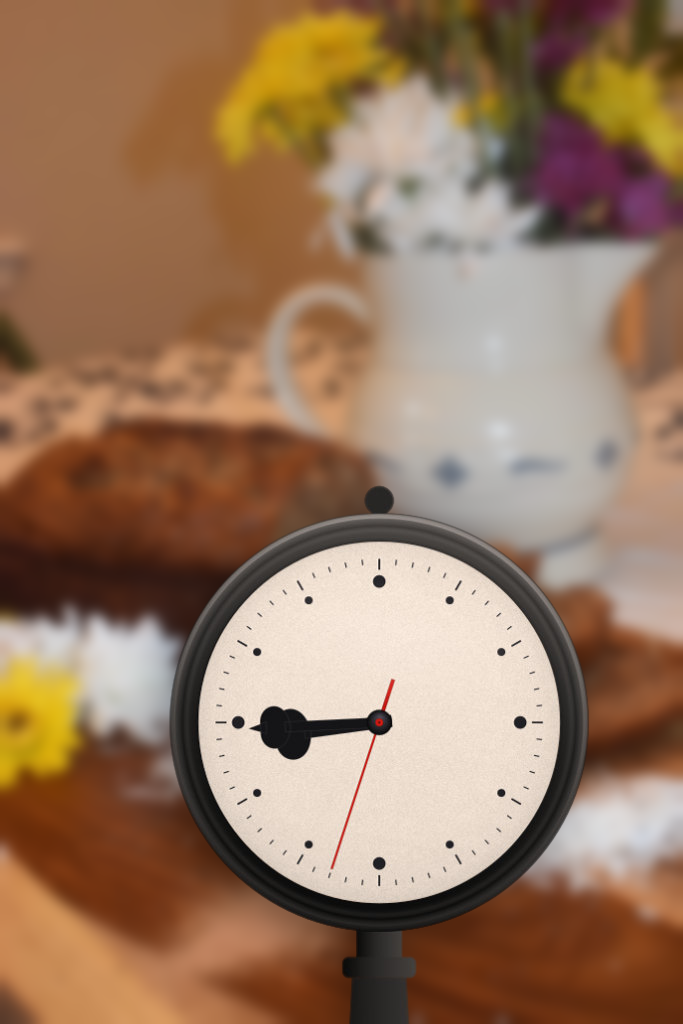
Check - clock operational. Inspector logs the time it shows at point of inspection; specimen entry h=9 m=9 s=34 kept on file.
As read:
h=8 m=44 s=33
